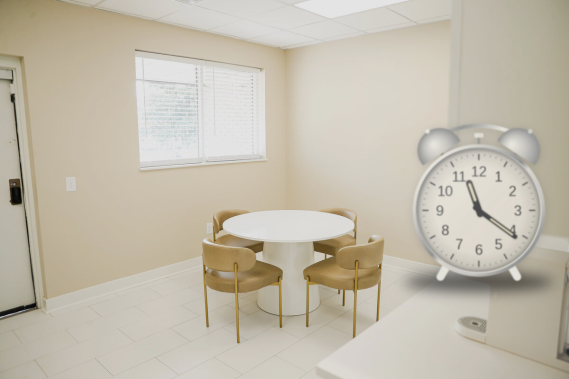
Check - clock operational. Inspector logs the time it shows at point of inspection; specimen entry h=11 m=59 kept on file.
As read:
h=11 m=21
